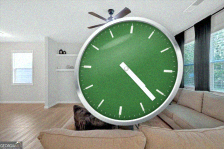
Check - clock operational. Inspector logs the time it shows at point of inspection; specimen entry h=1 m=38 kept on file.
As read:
h=4 m=22
